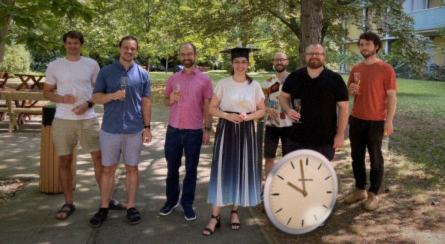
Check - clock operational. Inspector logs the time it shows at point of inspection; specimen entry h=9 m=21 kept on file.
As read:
h=9 m=58
